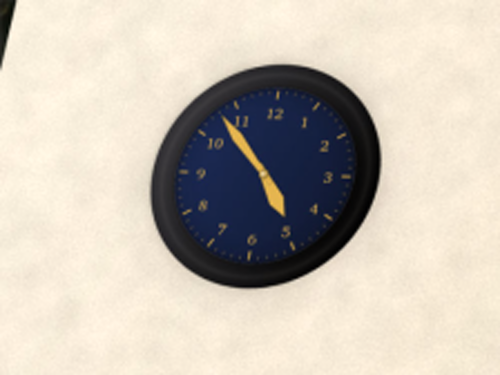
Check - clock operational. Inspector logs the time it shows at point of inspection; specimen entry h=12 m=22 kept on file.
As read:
h=4 m=53
